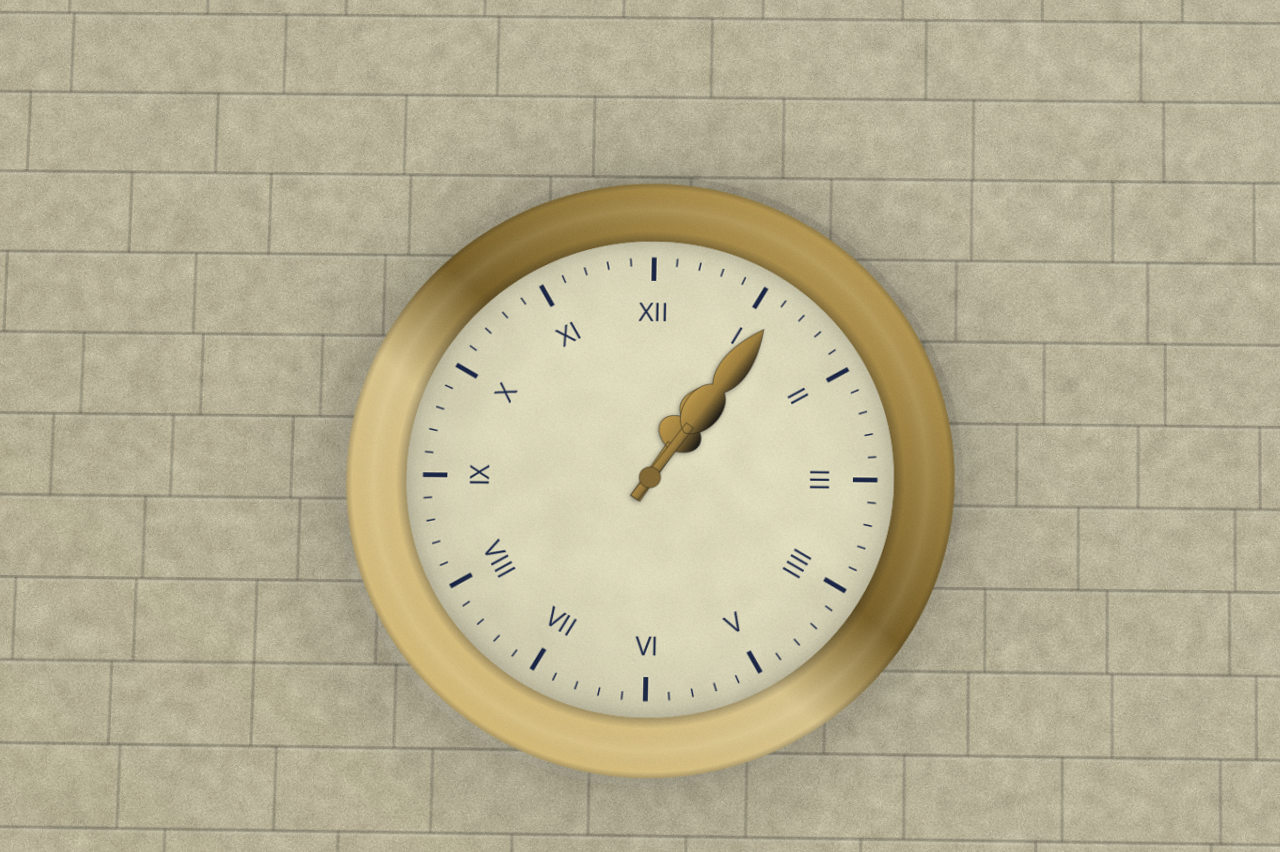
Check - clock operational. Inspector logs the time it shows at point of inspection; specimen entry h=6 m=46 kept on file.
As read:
h=1 m=6
